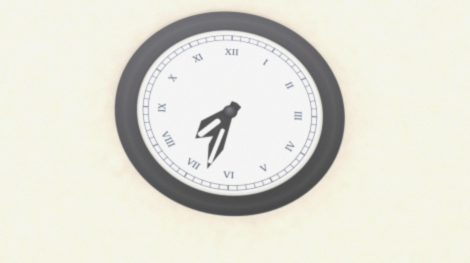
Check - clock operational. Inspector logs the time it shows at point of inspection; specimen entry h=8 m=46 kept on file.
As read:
h=7 m=33
